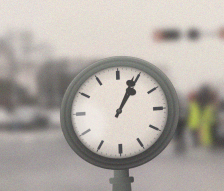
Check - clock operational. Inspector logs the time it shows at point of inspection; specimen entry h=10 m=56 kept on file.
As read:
h=1 m=4
